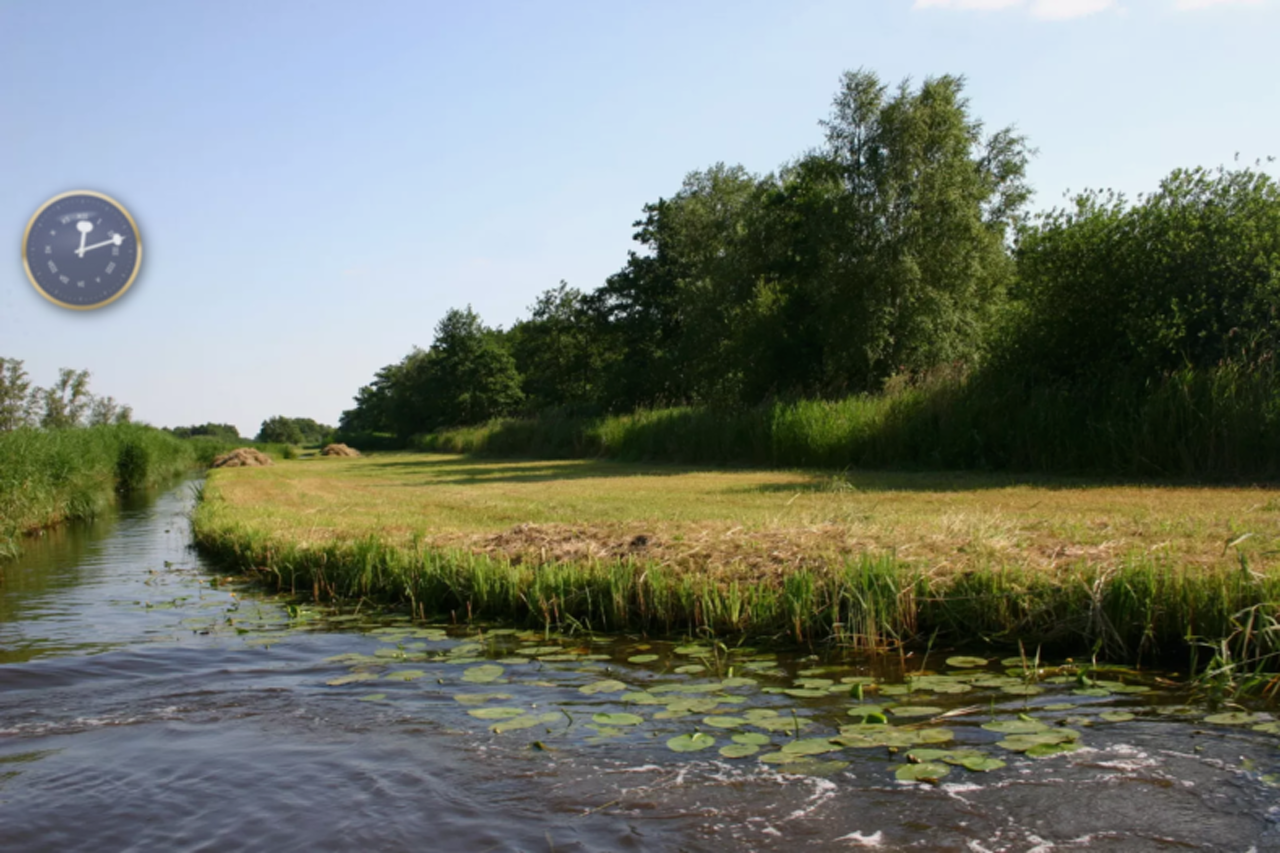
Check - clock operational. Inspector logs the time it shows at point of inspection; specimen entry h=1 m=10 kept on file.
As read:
h=12 m=12
